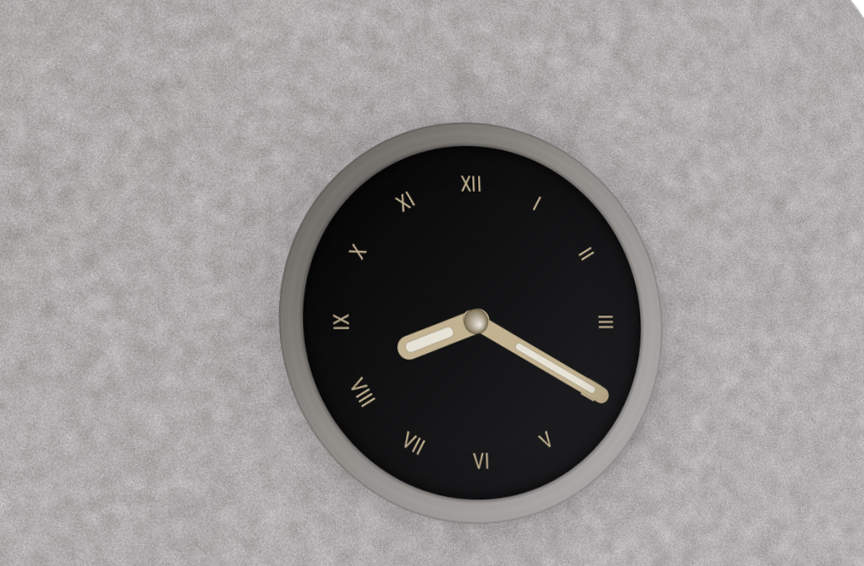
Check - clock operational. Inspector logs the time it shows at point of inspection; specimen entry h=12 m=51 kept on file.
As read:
h=8 m=20
